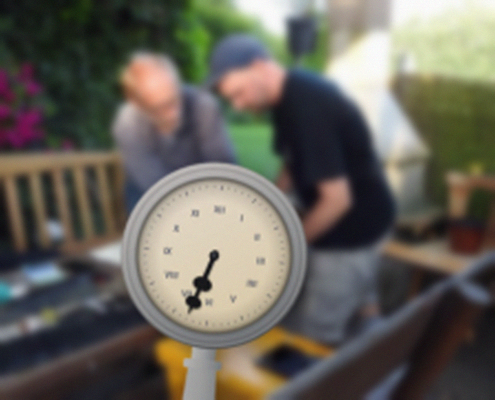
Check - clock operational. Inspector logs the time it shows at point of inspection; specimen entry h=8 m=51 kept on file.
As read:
h=6 m=33
